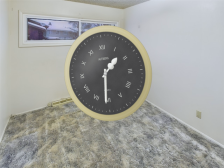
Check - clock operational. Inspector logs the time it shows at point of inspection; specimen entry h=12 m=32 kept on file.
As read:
h=1 m=31
